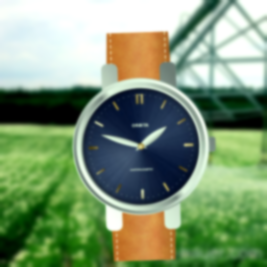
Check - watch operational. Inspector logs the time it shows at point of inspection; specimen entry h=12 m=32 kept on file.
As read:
h=1 m=48
